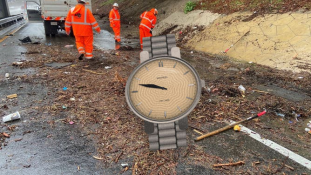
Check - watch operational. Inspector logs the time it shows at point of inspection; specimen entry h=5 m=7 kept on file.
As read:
h=9 m=48
